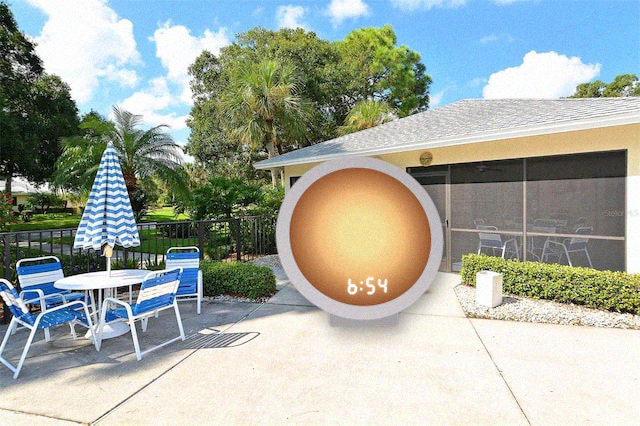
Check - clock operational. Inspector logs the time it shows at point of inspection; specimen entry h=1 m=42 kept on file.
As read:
h=6 m=54
